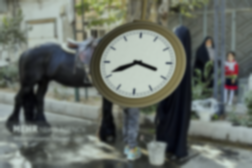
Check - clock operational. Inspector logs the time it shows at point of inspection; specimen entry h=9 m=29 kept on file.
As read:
h=3 m=41
